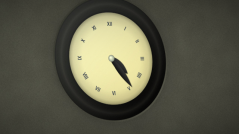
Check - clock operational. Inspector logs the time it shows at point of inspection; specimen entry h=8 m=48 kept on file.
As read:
h=4 m=24
